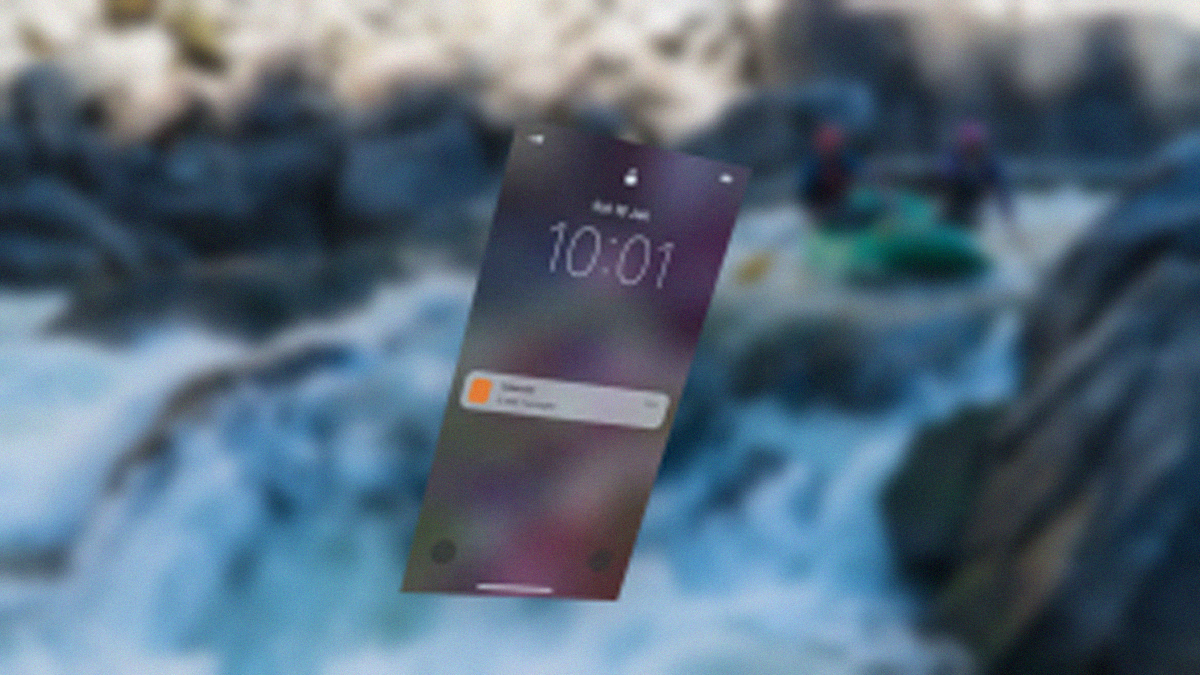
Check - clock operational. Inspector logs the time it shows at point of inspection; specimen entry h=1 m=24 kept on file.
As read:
h=10 m=1
